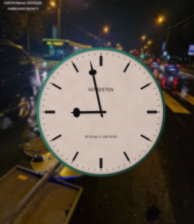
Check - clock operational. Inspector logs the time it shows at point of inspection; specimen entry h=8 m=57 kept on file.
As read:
h=8 m=58
